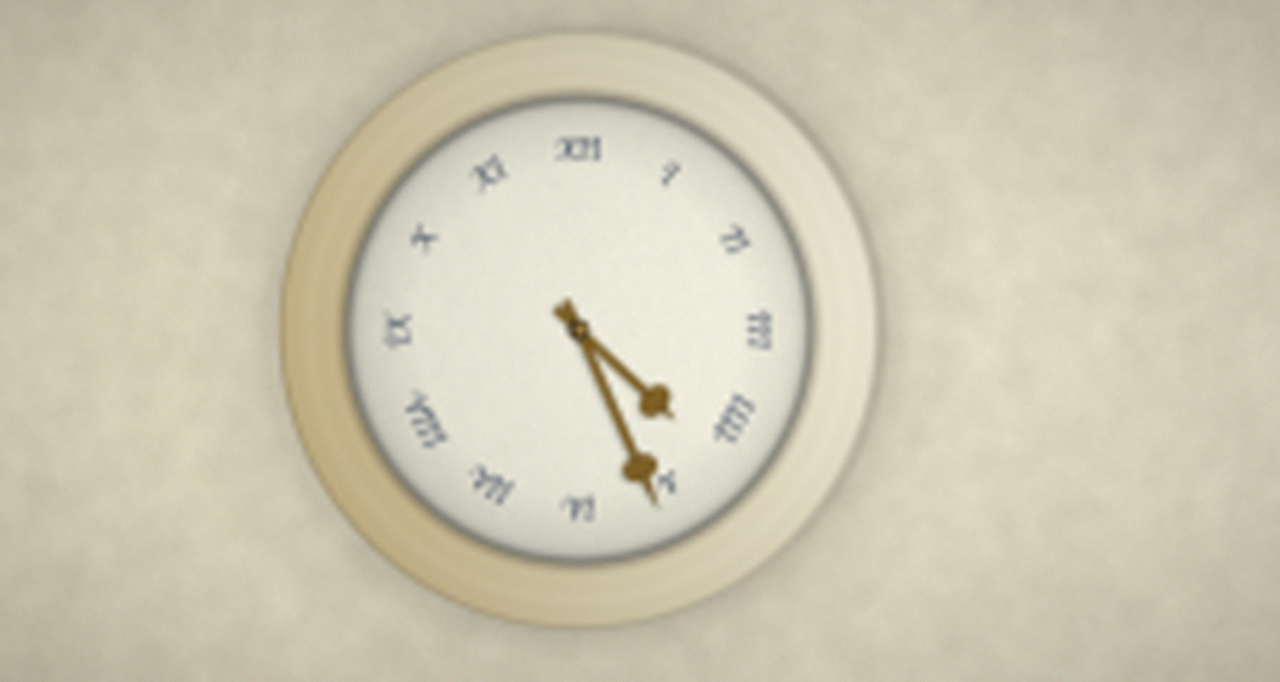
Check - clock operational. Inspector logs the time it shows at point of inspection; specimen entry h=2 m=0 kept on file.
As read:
h=4 m=26
